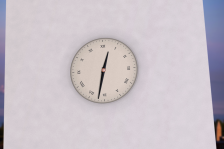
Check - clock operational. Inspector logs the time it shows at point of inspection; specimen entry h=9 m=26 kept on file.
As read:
h=12 m=32
